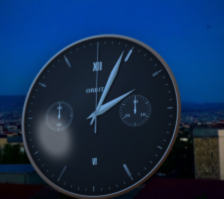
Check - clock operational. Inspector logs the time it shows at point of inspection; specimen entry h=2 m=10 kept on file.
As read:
h=2 m=4
